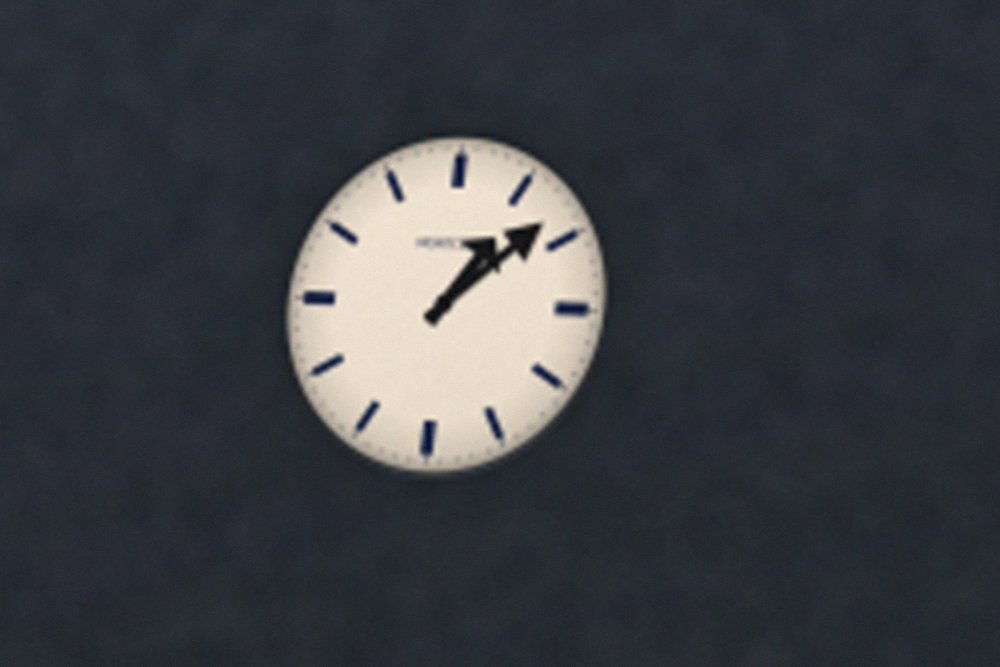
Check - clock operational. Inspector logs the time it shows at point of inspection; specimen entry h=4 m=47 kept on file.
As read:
h=1 m=8
